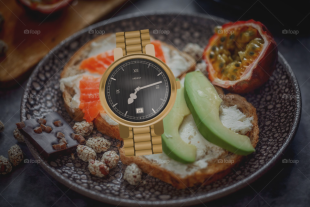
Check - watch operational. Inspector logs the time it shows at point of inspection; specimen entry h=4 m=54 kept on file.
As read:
h=7 m=13
